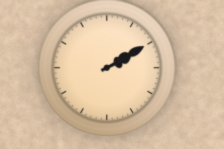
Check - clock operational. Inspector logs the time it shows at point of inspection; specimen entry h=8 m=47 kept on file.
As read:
h=2 m=10
